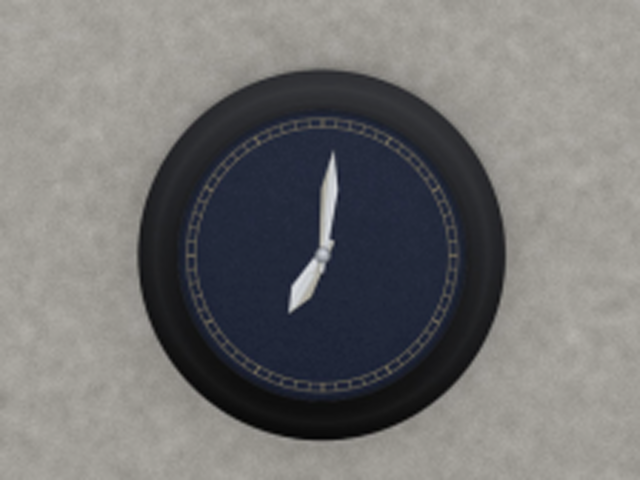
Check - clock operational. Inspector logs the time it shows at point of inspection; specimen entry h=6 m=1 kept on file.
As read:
h=7 m=1
